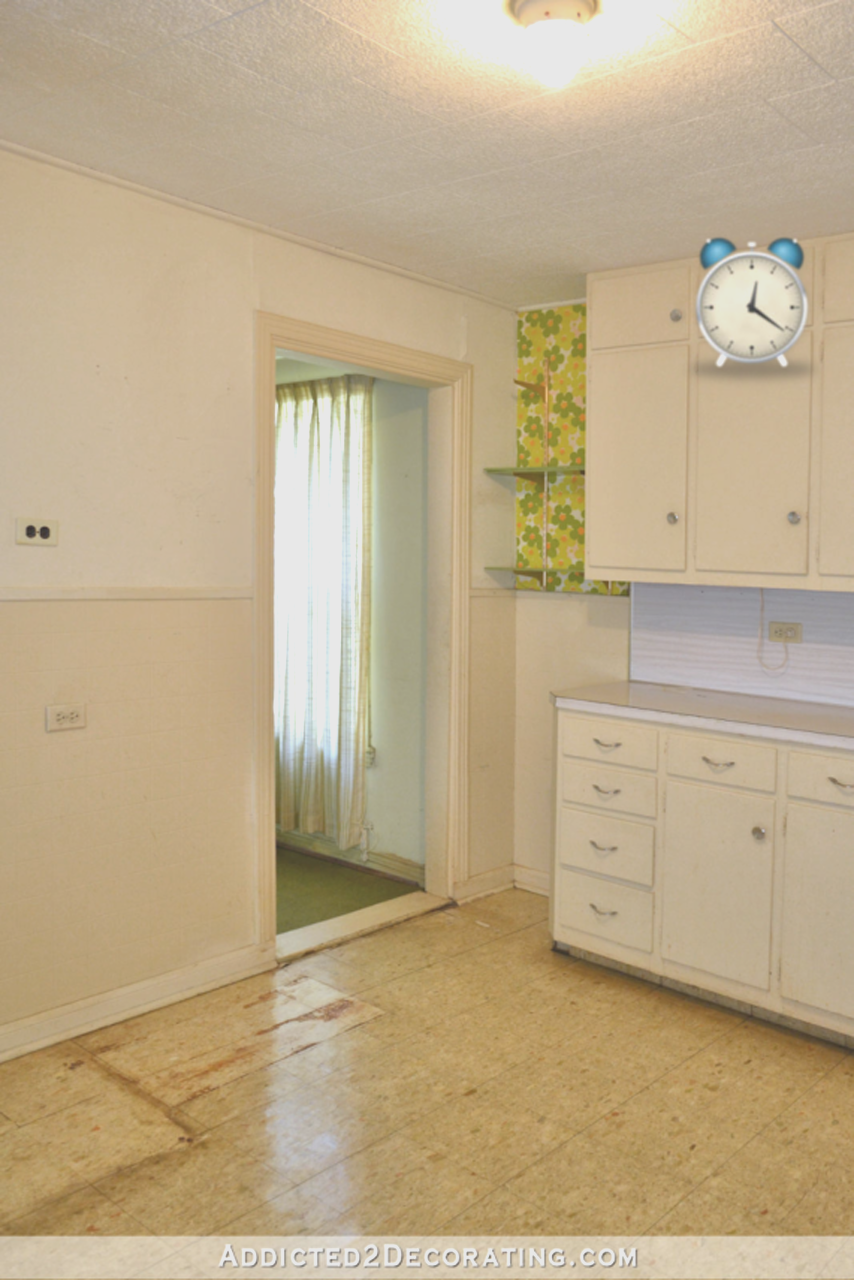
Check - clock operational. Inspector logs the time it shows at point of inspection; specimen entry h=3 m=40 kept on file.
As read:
h=12 m=21
